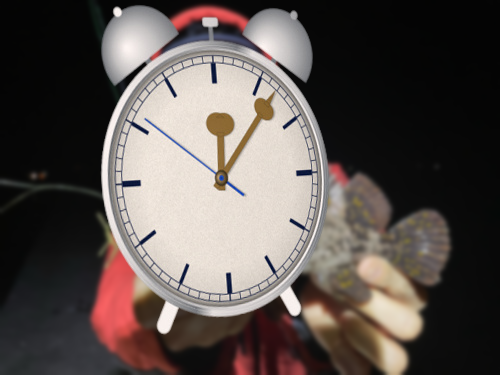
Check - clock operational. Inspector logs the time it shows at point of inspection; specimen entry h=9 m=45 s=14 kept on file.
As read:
h=12 m=6 s=51
